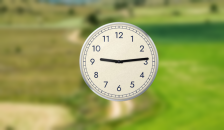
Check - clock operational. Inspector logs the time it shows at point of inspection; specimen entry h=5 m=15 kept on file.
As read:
h=9 m=14
